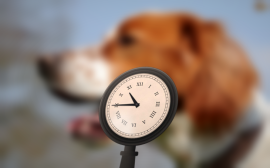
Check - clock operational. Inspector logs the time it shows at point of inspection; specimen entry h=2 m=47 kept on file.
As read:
h=10 m=45
